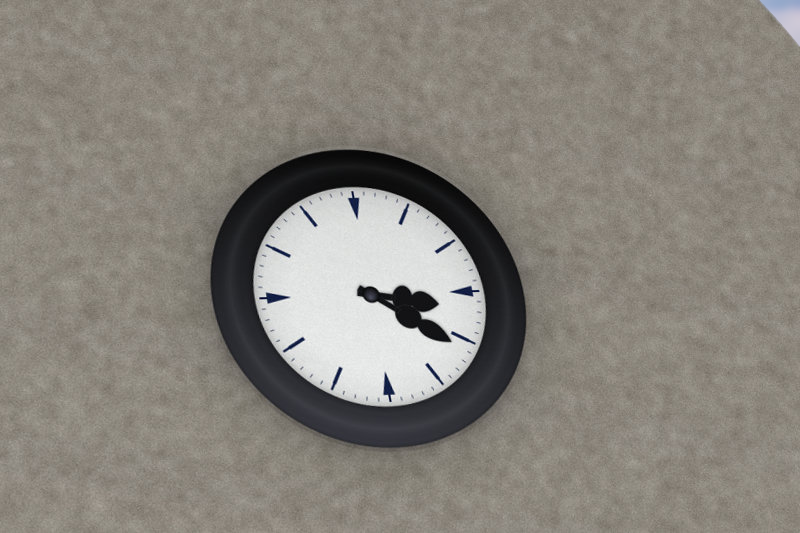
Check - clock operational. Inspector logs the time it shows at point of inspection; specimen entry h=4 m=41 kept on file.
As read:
h=3 m=21
